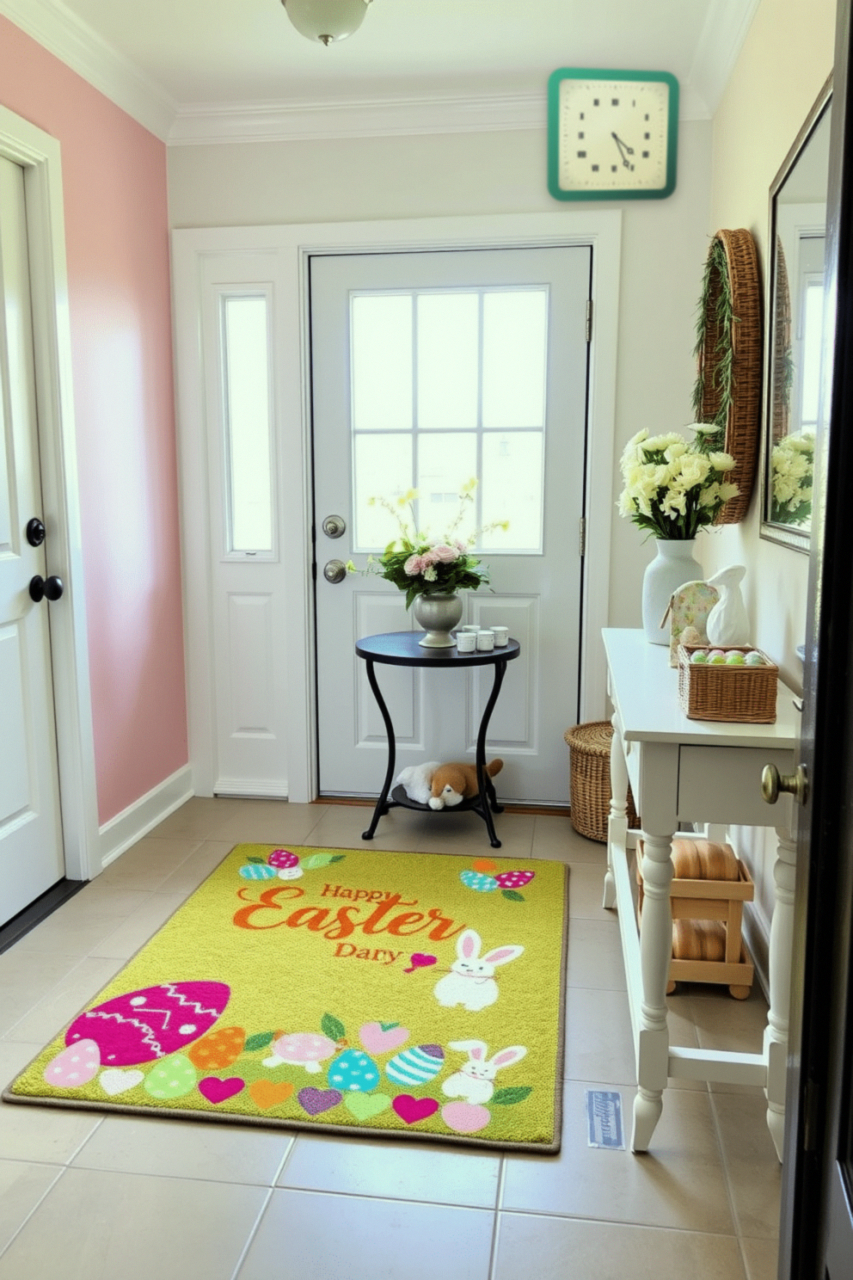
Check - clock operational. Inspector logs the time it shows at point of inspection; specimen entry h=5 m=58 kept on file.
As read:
h=4 m=26
